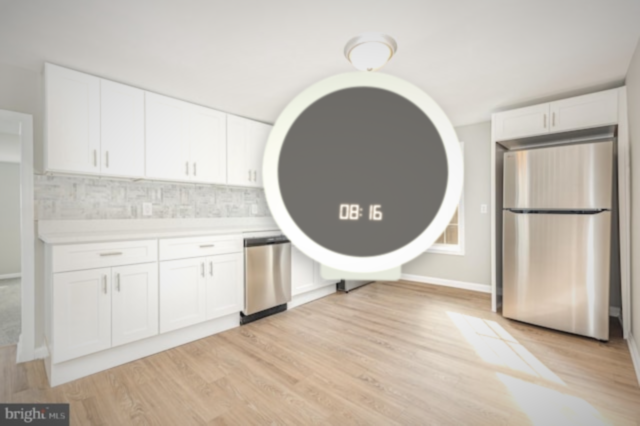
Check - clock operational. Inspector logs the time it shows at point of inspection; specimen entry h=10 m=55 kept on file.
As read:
h=8 m=16
